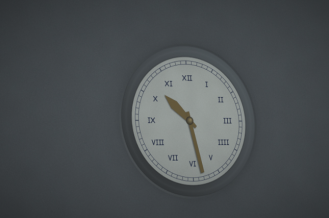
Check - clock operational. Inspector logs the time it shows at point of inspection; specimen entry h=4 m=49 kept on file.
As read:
h=10 m=28
